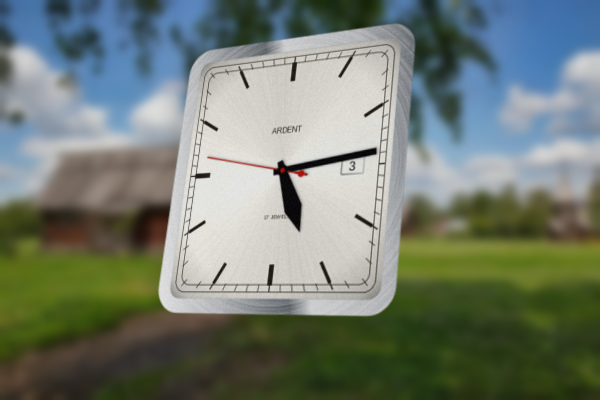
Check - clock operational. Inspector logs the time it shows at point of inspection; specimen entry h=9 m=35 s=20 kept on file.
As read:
h=5 m=13 s=47
